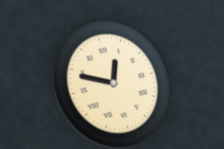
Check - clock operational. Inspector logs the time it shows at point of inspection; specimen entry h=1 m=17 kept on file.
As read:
h=12 m=49
